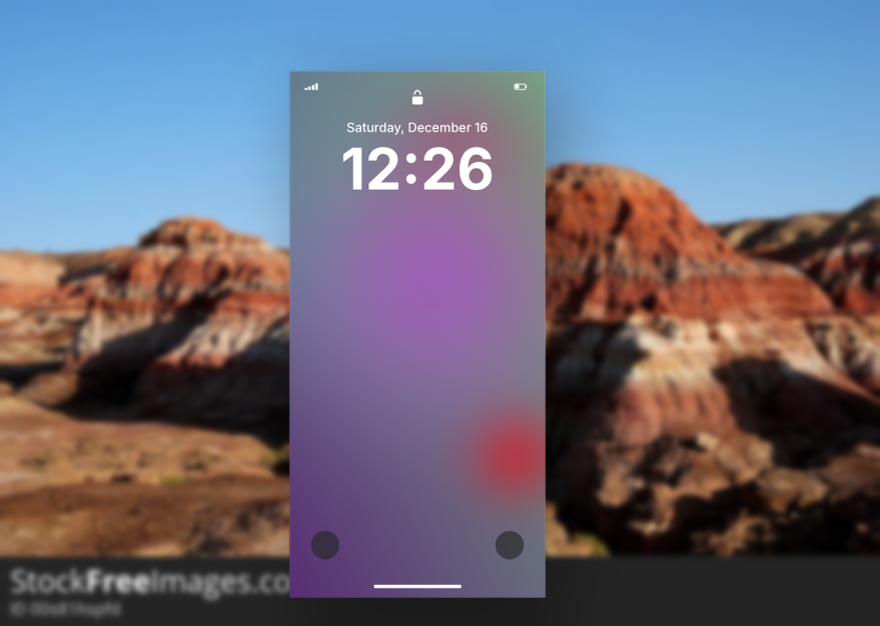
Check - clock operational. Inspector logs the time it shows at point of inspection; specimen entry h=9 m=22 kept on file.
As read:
h=12 m=26
